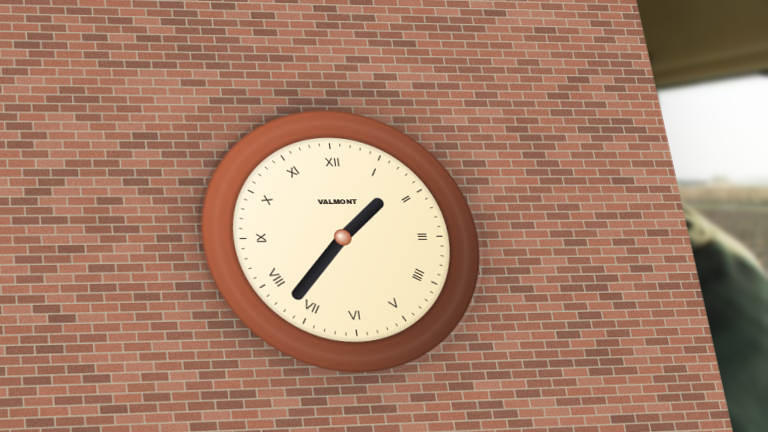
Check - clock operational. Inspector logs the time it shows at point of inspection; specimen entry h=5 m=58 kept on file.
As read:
h=1 m=37
